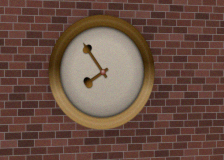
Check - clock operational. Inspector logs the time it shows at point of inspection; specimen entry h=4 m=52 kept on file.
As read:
h=7 m=54
